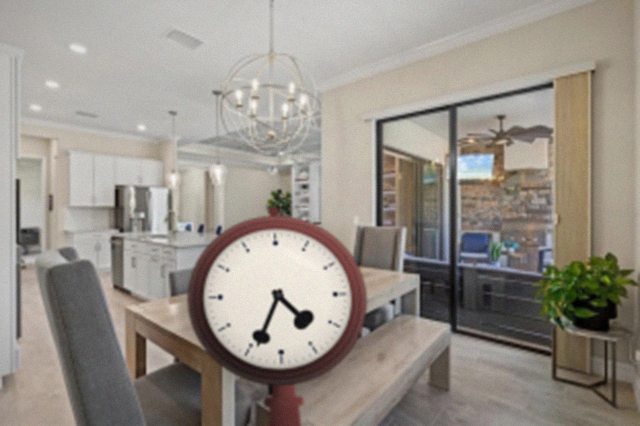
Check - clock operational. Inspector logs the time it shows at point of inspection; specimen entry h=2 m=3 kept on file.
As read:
h=4 m=34
